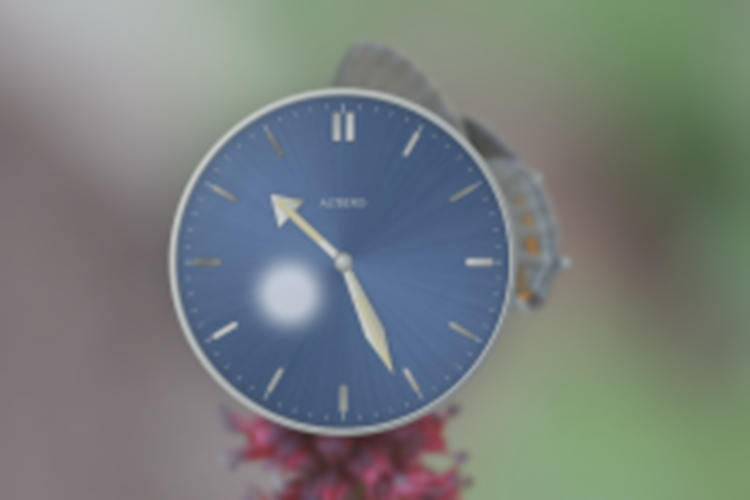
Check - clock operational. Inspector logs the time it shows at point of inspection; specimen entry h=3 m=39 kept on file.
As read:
h=10 m=26
